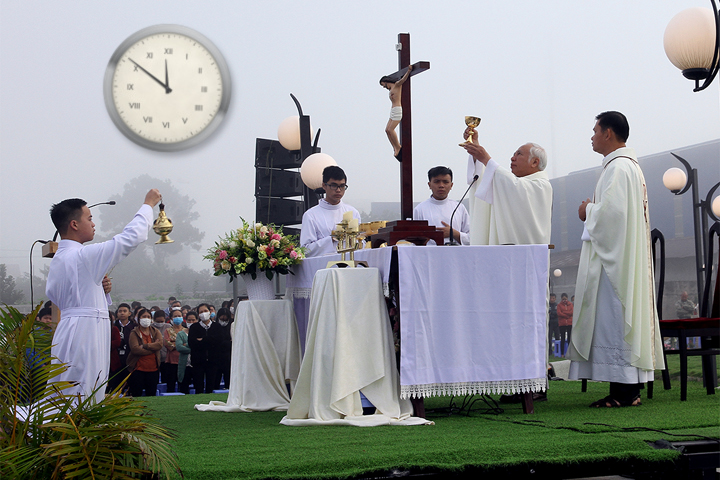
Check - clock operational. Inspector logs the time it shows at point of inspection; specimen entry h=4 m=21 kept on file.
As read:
h=11 m=51
